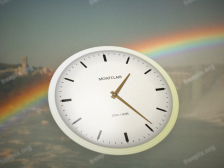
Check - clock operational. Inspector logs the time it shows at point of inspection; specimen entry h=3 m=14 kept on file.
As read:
h=1 m=24
